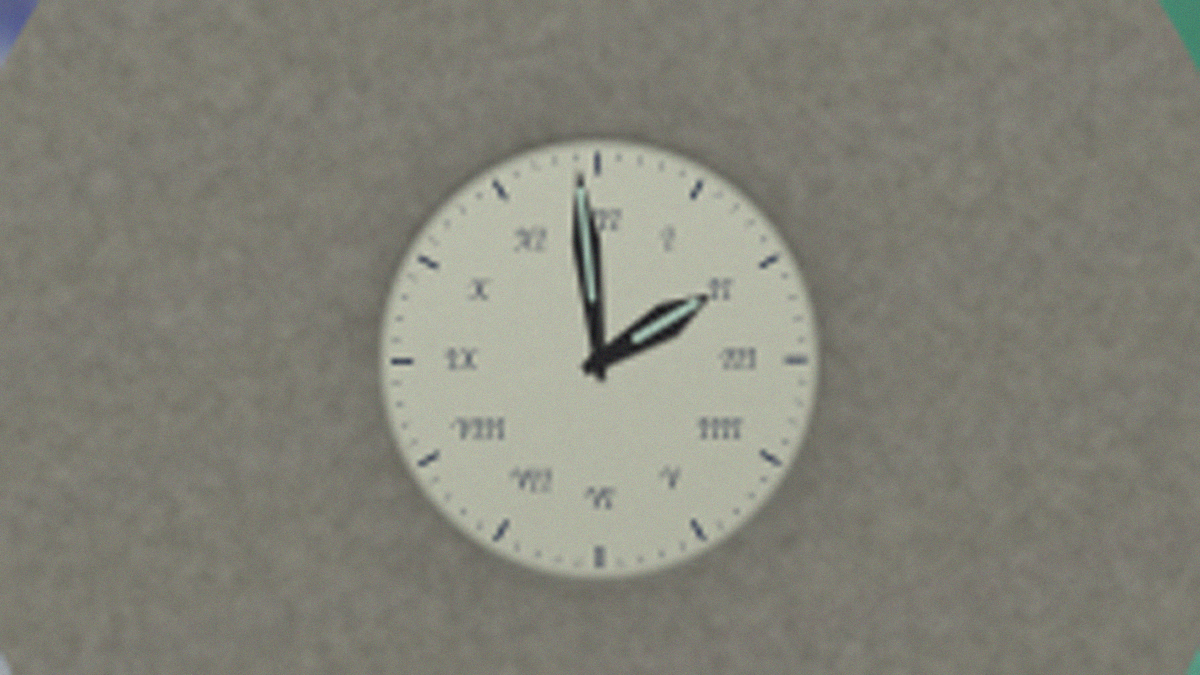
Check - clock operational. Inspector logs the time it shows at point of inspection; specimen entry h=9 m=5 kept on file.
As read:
h=1 m=59
